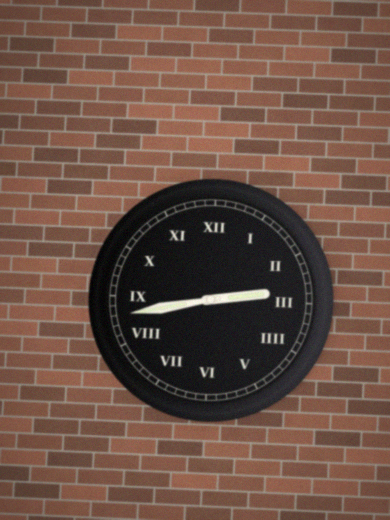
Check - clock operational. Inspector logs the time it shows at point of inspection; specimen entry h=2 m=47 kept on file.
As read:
h=2 m=43
